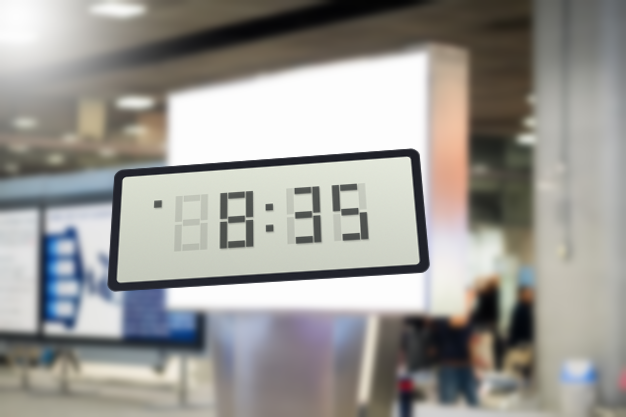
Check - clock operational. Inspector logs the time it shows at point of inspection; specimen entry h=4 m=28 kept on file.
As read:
h=8 m=35
